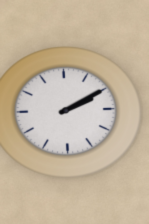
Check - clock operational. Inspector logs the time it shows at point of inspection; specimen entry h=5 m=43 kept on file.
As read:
h=2 m=10
